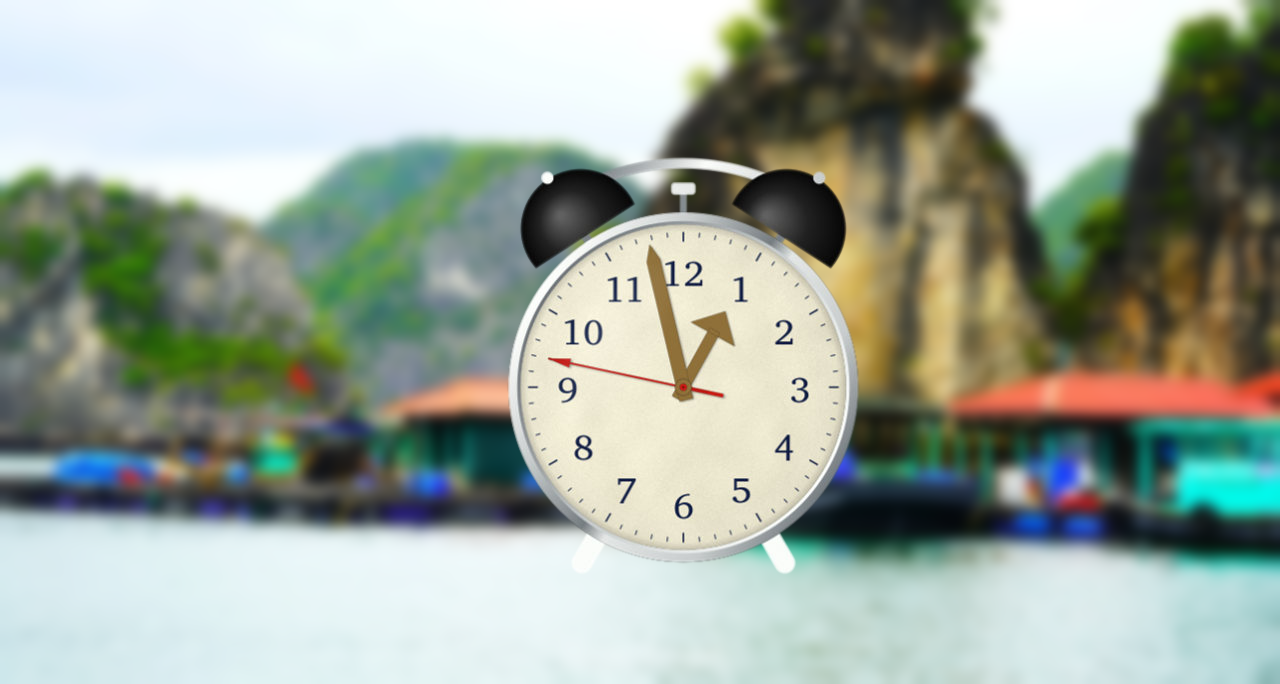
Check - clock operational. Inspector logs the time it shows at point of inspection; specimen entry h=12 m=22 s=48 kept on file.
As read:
h=12 m=57 s=47
